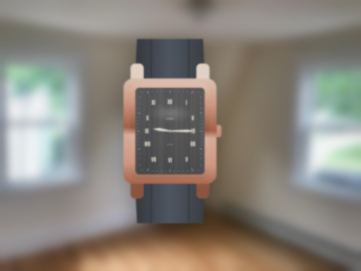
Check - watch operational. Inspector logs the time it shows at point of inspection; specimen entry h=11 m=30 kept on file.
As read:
h=9 m=15
